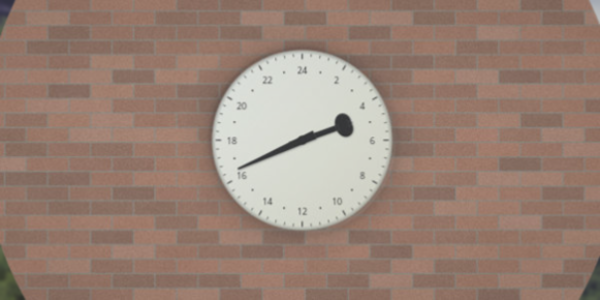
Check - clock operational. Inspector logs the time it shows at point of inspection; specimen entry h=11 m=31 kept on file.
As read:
h=4 m=41
